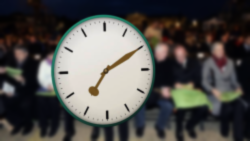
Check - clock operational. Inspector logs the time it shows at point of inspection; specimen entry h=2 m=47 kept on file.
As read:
h=7 m=10
